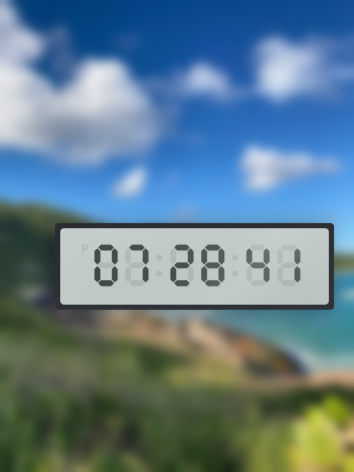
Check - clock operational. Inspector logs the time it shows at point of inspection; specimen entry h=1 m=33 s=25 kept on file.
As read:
h=7 m=28 s=41
